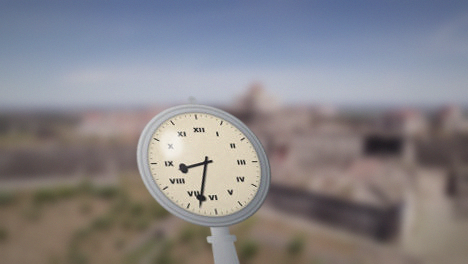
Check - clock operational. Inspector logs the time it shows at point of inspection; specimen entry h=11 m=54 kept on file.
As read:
h=8 m=33
